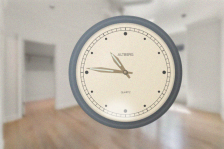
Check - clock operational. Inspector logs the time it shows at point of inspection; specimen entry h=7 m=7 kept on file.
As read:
h=10 m=46
